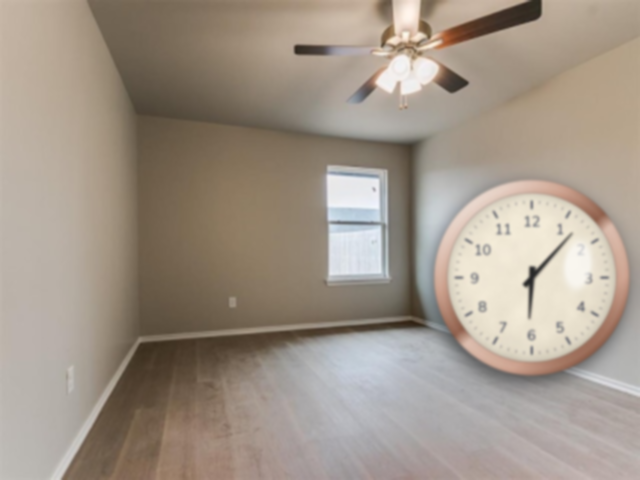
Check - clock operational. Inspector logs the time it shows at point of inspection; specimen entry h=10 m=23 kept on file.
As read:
h=6 m=7
